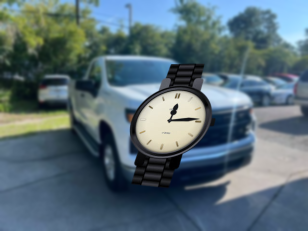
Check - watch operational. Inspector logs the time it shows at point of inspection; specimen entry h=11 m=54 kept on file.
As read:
h=12 m=14
